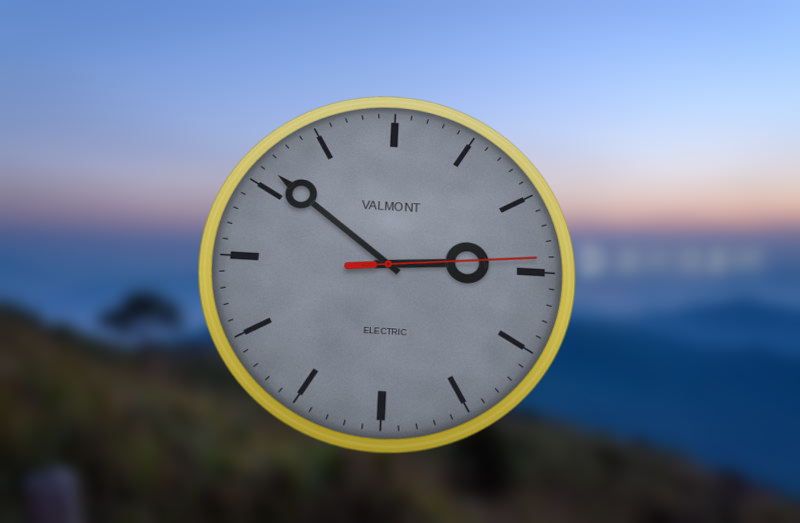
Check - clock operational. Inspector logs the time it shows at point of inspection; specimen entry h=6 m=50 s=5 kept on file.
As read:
h=2 m=51 s=14
